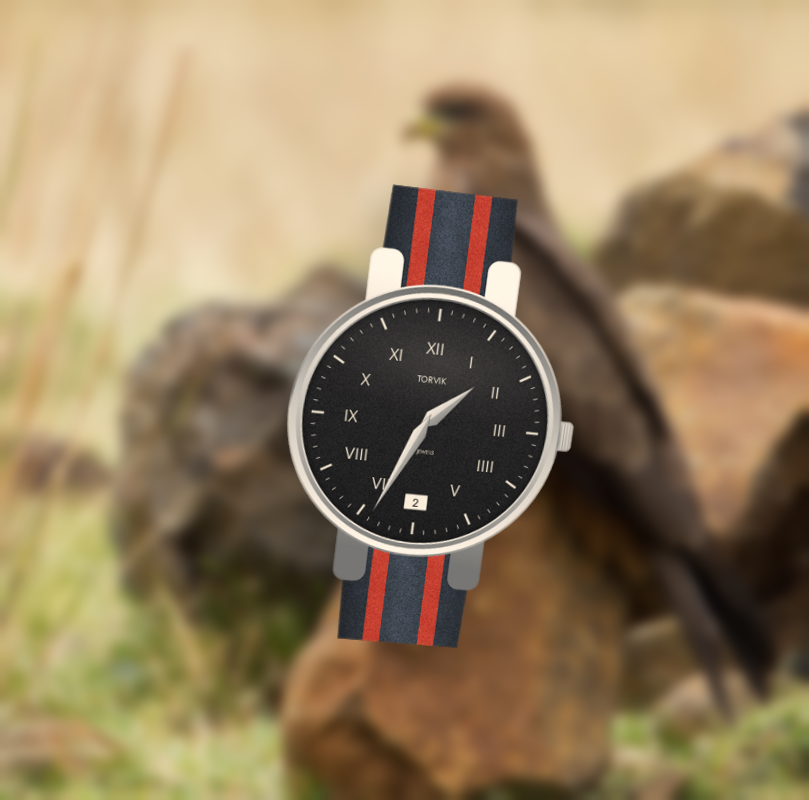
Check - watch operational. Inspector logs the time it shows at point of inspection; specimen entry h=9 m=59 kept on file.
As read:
h=1 m=34
